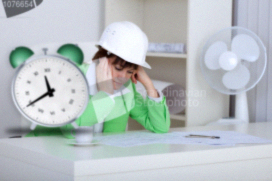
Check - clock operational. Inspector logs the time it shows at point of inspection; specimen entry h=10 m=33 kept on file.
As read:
h=11 m=40
